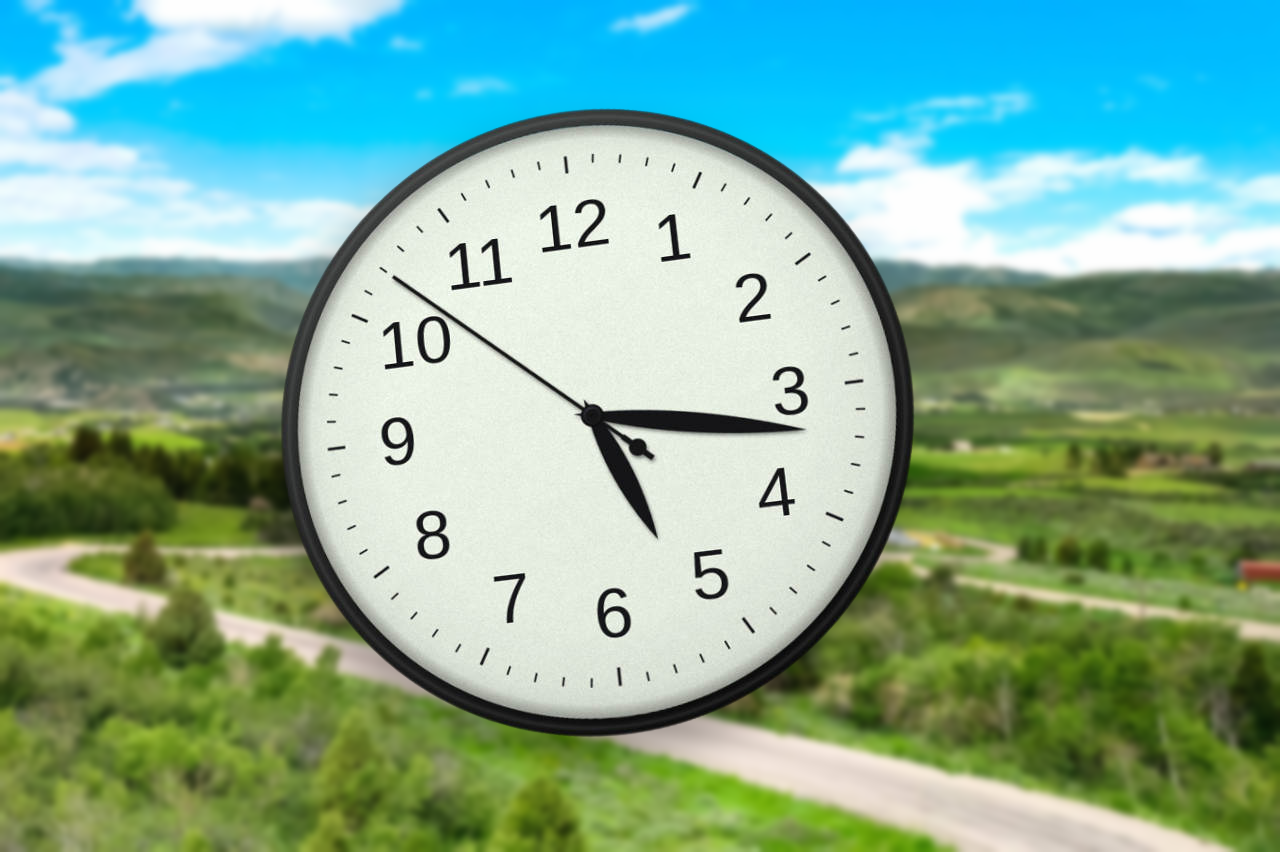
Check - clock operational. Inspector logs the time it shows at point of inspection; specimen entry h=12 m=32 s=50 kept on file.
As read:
h=5 m=16 s=52
